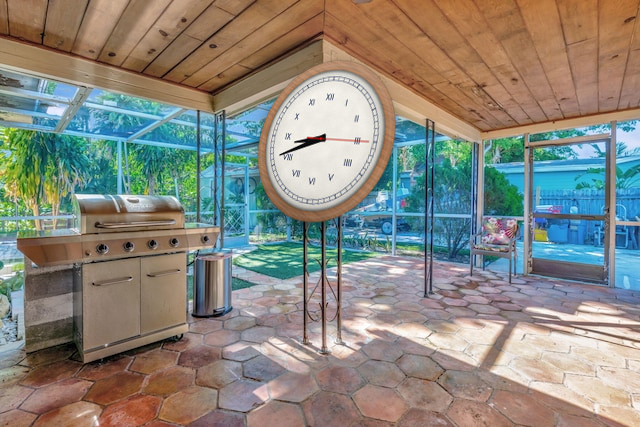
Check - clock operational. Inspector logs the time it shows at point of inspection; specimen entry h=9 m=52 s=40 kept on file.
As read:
h=8 m=41 s=15
